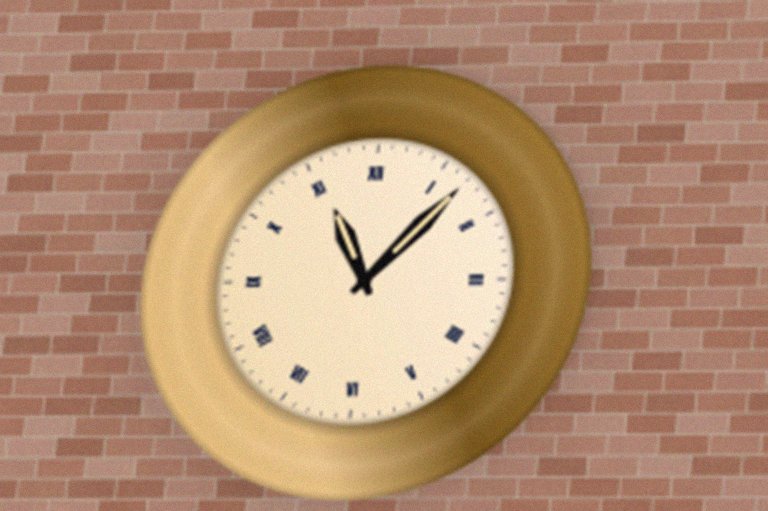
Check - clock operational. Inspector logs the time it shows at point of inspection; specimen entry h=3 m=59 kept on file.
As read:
h=11 m=7
